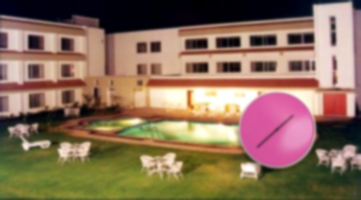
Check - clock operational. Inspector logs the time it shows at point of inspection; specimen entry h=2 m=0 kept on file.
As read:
h=1 m=38
